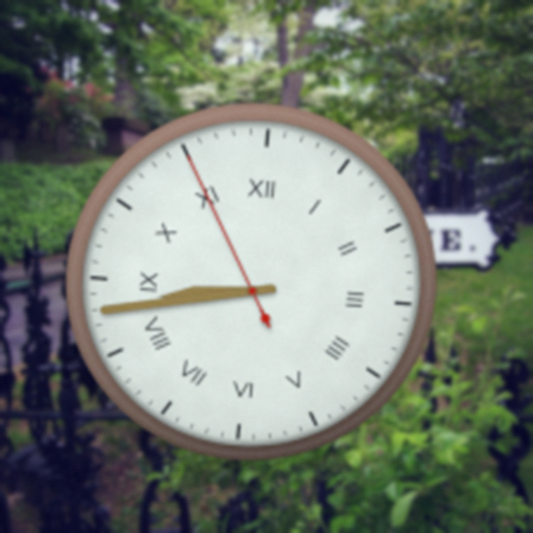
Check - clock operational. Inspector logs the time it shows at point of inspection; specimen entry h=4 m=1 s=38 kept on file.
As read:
h=8 m=42 s=55
